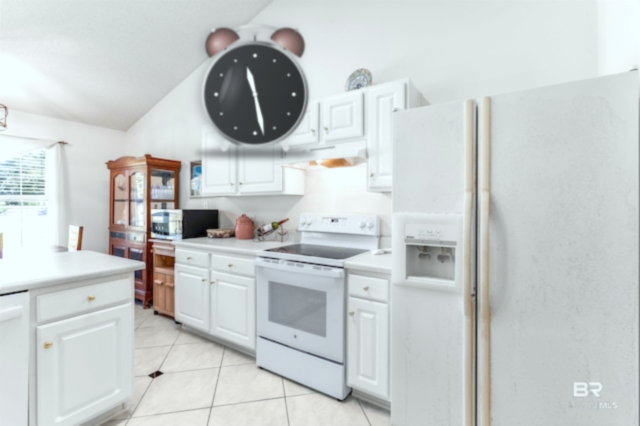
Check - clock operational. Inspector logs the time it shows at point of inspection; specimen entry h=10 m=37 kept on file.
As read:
h=11 m=28
